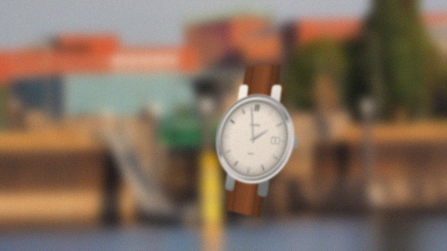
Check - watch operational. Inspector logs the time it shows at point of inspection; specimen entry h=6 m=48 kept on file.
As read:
h=1 m=58
